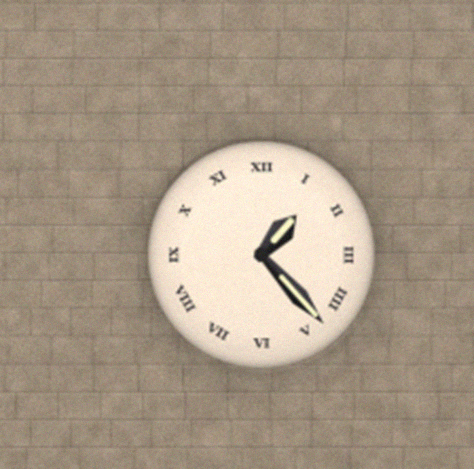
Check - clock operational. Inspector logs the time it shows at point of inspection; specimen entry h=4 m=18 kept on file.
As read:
h=1 m=23
